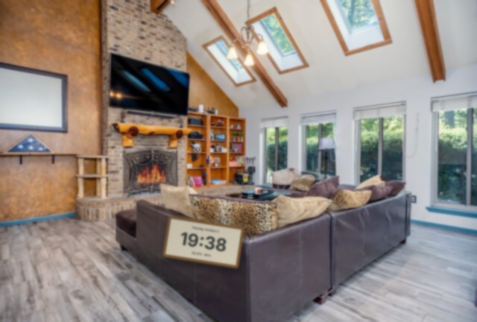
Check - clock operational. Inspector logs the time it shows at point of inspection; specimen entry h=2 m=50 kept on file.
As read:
h=19 m=38
